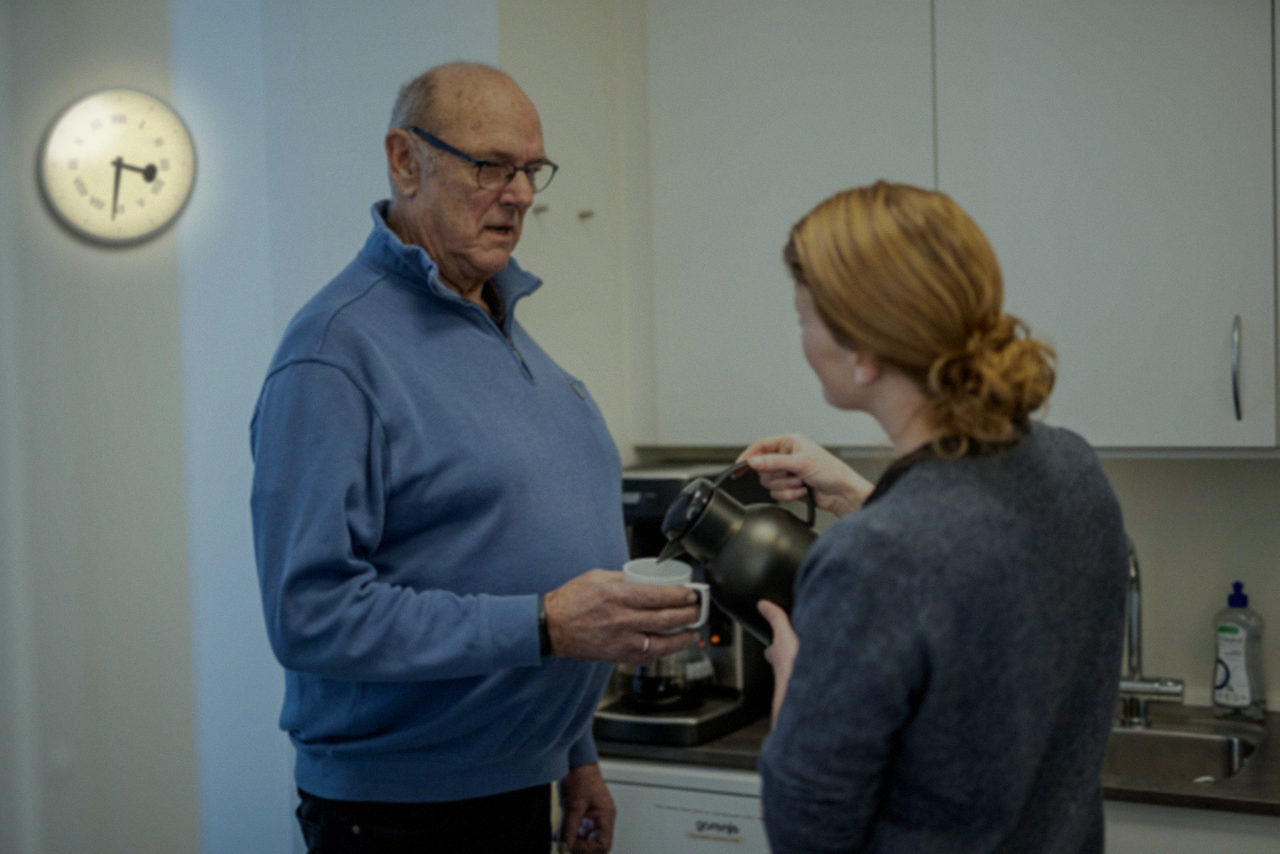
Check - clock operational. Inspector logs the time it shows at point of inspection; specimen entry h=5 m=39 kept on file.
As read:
h=3 m=31
